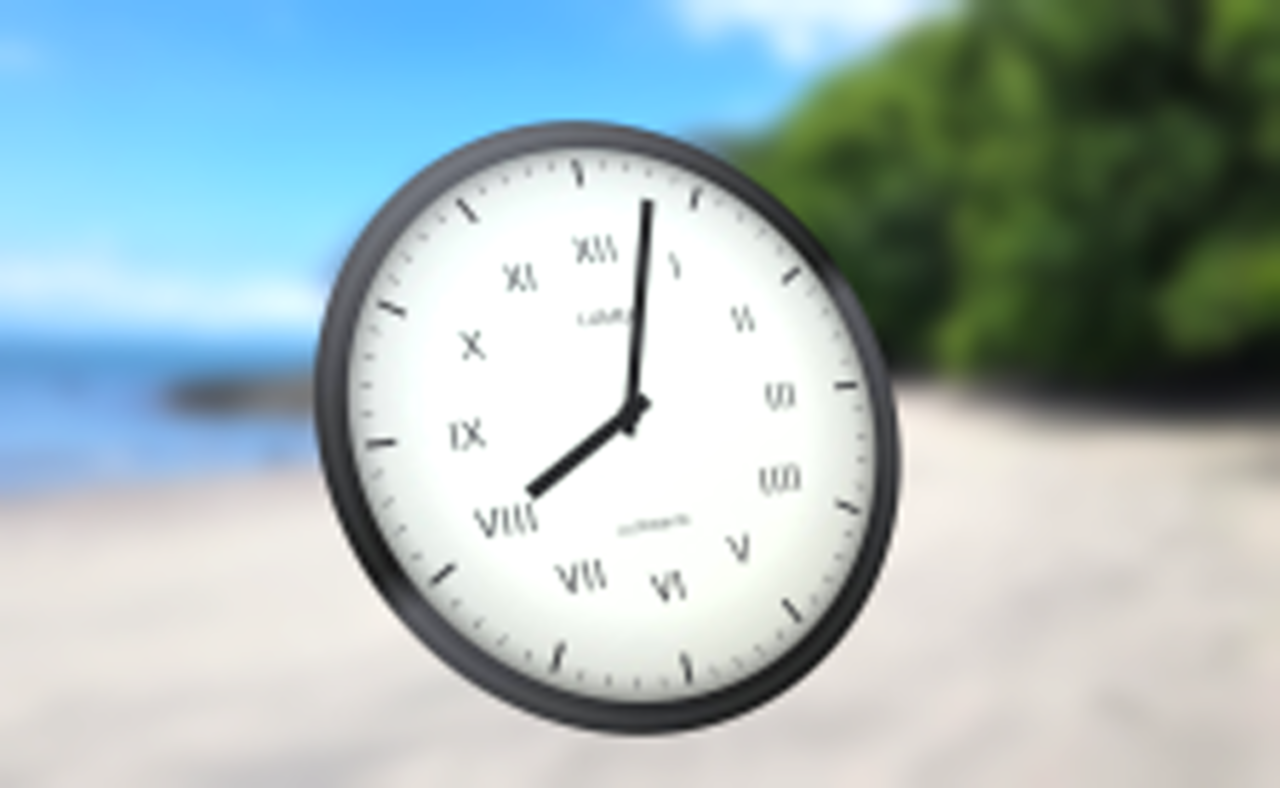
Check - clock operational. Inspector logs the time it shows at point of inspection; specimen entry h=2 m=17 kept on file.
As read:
h=8 m=3
